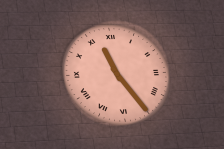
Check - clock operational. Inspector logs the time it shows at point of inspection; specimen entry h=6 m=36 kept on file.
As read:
h=11 m=25
